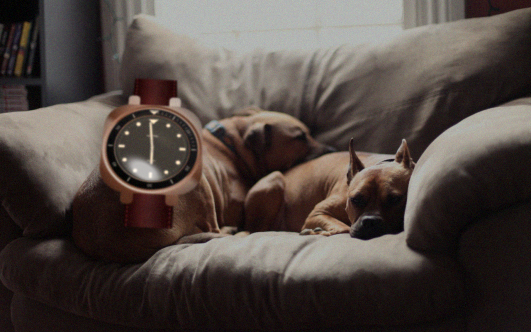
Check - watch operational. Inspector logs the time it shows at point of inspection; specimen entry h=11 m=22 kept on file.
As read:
h=5 m=59
